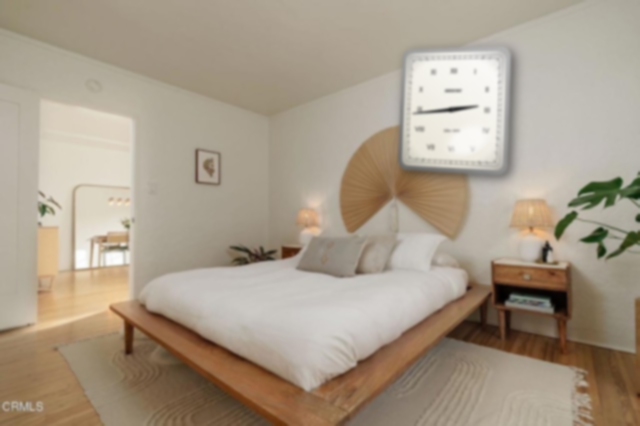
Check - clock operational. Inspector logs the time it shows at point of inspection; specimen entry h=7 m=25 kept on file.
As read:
h=2 m=44
